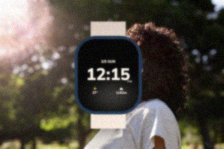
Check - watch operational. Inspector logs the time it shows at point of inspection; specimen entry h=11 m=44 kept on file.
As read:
h=12 m=15
